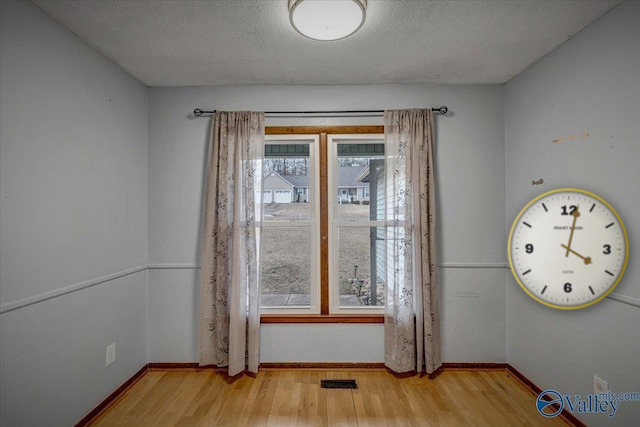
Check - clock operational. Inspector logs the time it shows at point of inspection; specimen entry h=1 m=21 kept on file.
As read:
h=4 m=2
